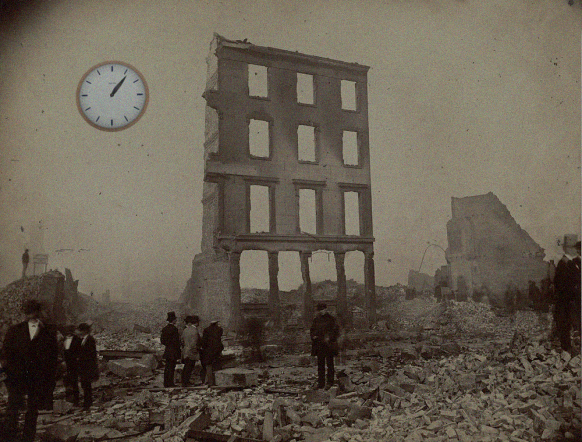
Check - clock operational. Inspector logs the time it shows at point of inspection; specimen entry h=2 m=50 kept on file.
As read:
h=1 m=6
